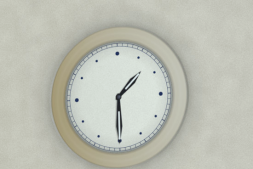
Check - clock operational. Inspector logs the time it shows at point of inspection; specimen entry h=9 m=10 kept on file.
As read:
h=1 m=30
